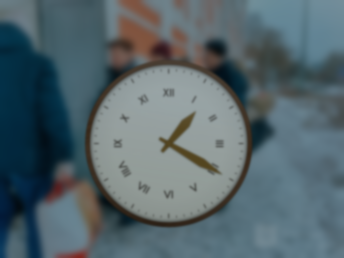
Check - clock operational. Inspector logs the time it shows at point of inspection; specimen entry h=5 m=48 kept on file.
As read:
h=1 m=20
